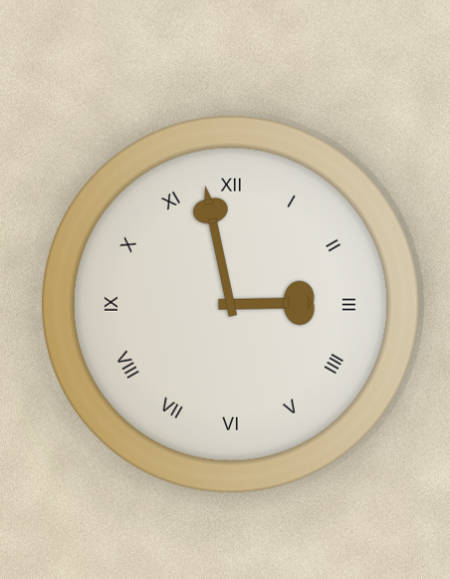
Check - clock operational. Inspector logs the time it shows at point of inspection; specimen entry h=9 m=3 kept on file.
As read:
h=2 m=58
